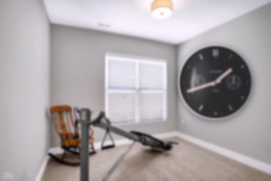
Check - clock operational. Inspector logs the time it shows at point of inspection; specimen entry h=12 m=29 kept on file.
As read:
h=1 m=42
